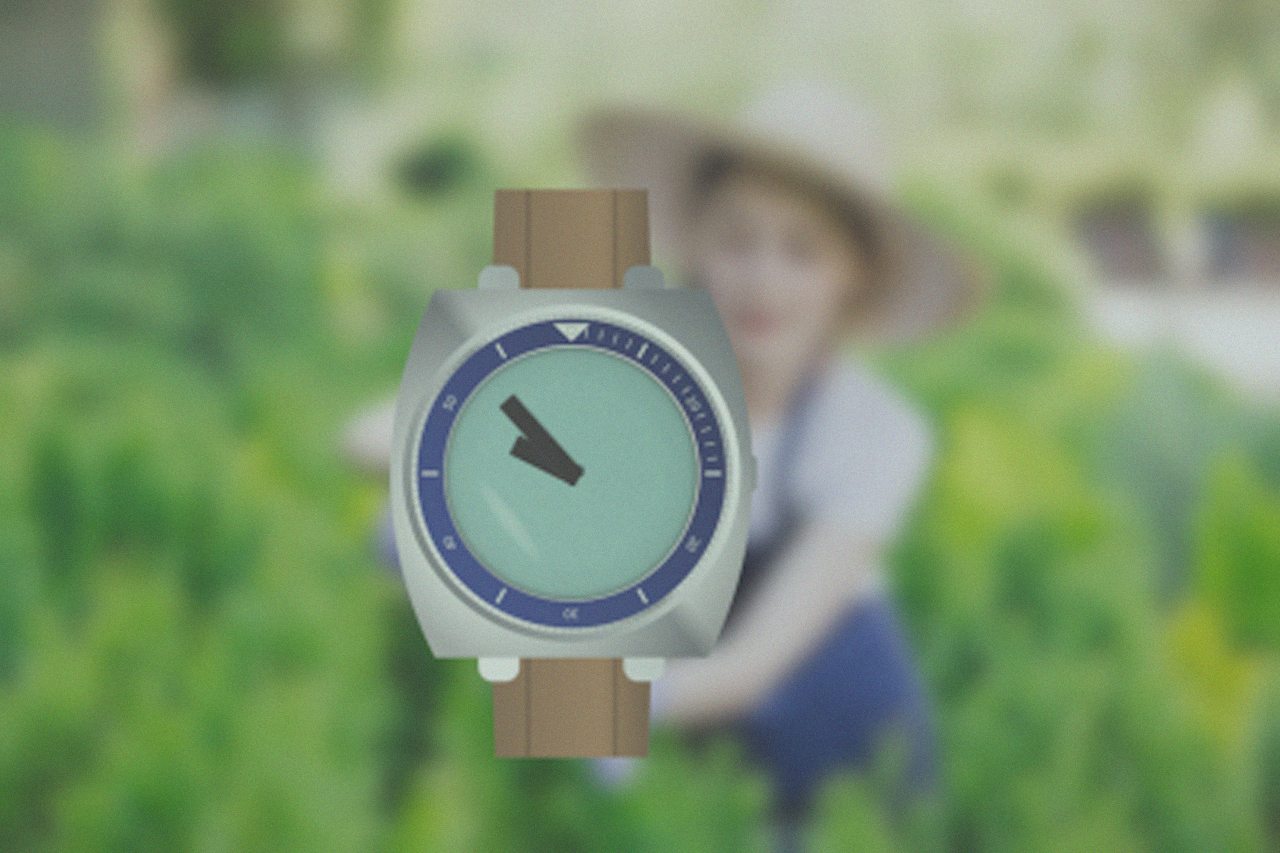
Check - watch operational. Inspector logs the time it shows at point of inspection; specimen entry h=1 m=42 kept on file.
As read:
h=9 m=53
